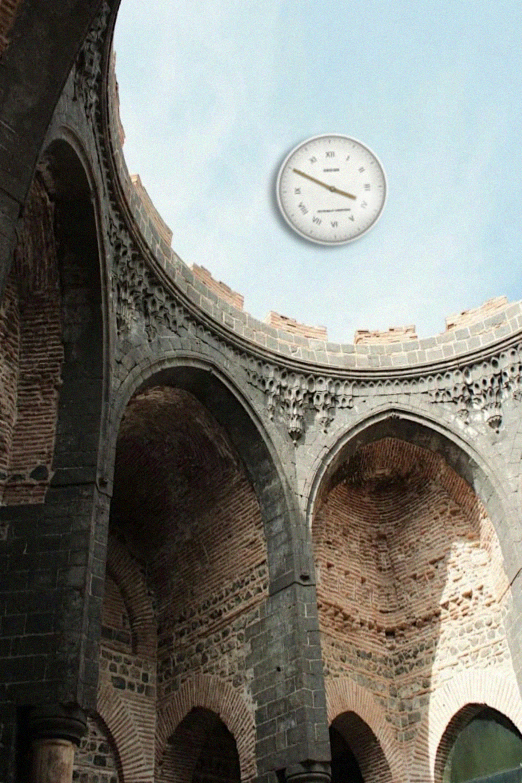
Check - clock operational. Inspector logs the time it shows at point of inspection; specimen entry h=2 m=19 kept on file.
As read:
h=3 m=50
